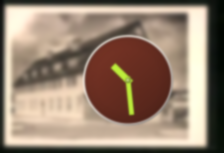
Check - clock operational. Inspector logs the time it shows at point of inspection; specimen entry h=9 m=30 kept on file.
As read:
h=10 m=29
